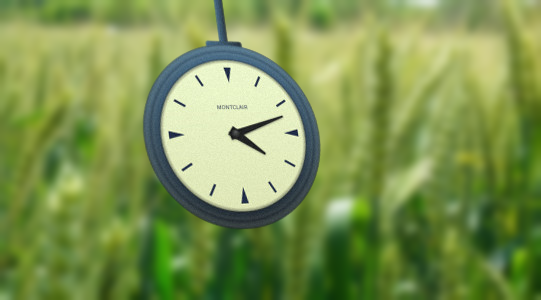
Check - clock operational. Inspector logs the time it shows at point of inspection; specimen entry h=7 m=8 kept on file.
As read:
h=4 m=12
